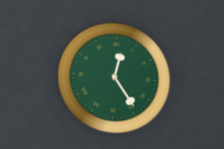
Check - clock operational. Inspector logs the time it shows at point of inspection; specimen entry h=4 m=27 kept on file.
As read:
h=12 m=24
